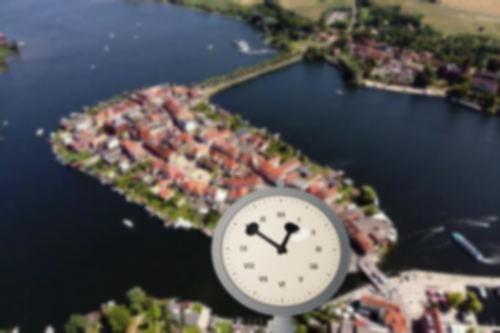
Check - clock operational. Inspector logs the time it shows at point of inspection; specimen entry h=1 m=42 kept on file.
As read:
h=12 m=51
